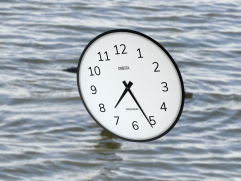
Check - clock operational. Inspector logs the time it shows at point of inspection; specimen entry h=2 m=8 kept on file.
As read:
h=7 m=26
